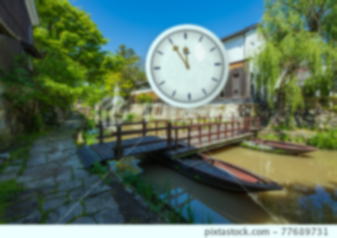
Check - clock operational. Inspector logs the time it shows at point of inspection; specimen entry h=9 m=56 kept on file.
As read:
h=11 m=55
